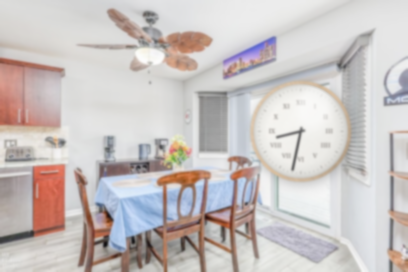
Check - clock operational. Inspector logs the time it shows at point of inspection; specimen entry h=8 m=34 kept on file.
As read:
h=8 m=32
